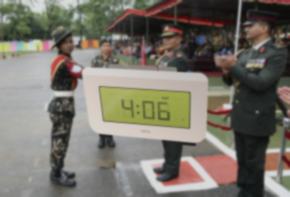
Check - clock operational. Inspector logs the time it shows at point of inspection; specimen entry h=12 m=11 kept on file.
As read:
h=4 m=6
